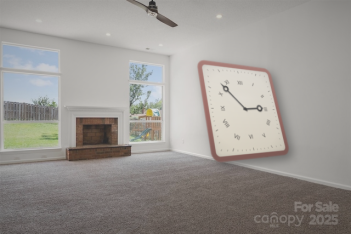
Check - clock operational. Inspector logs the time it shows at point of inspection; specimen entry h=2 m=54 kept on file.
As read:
h=2 m=53
